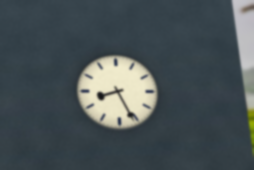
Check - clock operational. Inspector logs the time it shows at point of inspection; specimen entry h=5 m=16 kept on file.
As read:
h=8 m=26
